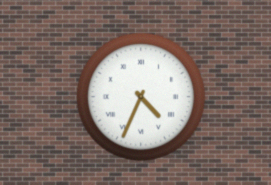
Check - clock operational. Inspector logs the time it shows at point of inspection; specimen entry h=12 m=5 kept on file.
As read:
h=4 m=34
